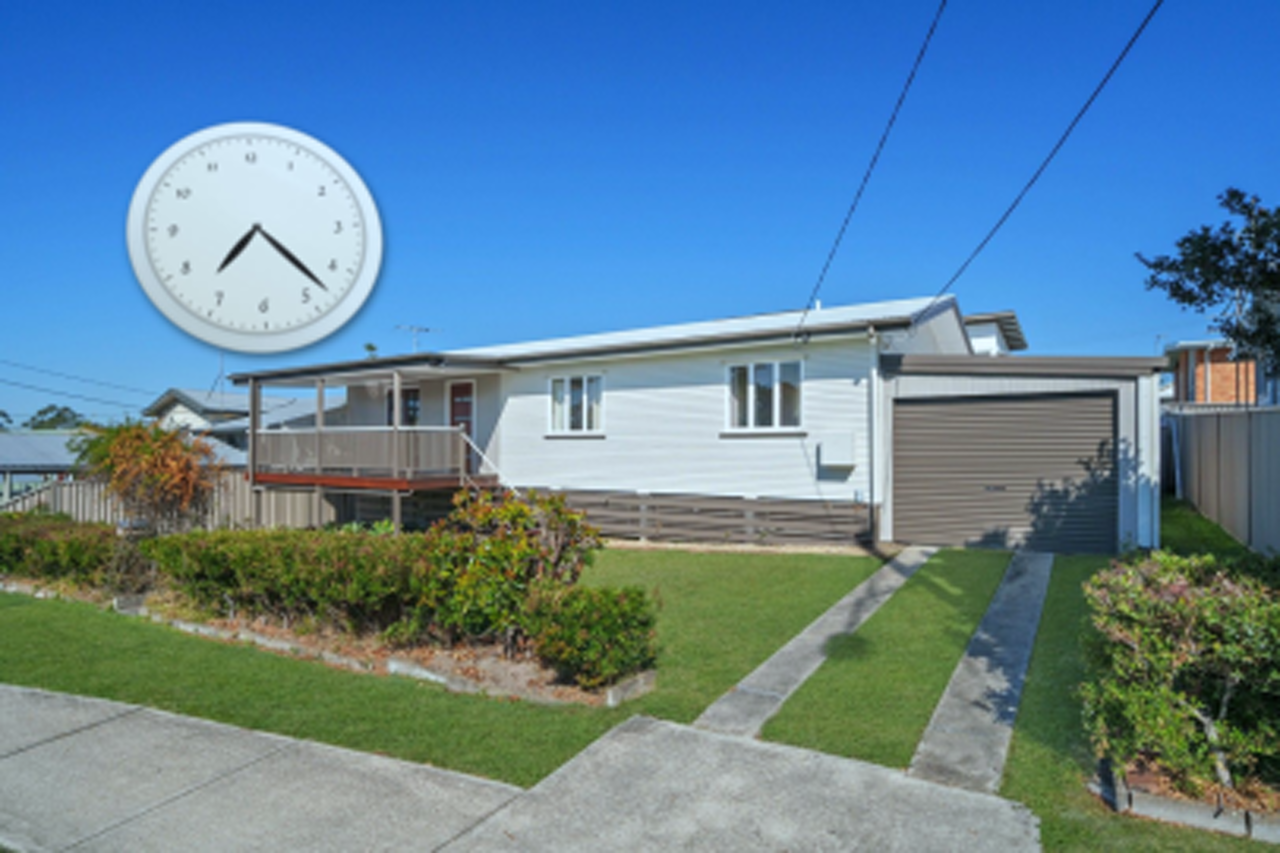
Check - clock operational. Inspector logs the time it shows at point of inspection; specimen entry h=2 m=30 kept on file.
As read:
h=7 m=23
